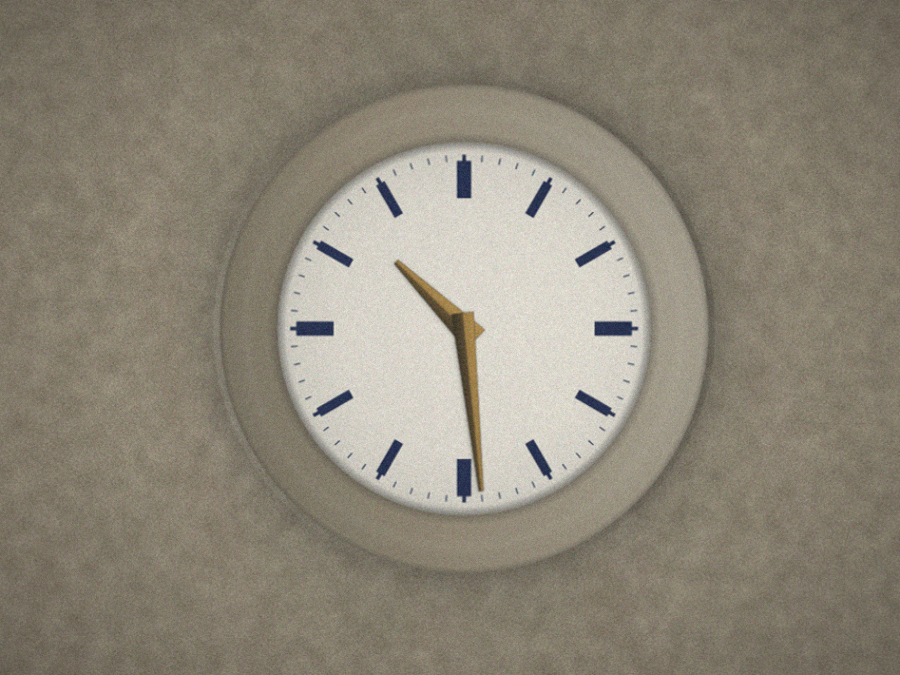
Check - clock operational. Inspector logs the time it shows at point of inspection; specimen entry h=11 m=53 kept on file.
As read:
h=10 m=29
